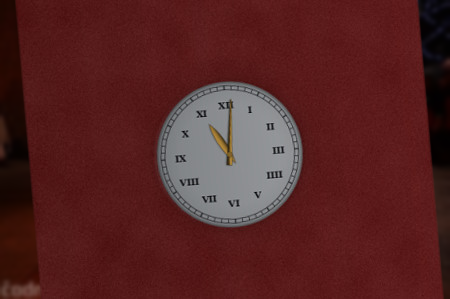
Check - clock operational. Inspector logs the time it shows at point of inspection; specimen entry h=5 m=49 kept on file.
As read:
h=11 m=1
